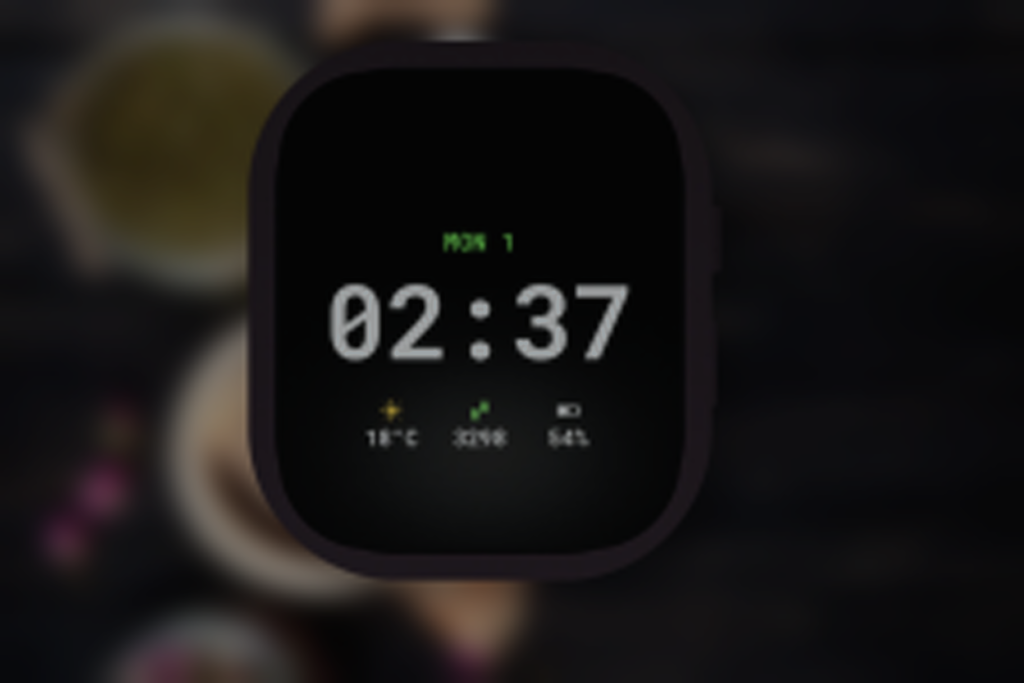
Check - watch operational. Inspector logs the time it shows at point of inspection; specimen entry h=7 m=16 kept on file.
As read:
h=2 m=37
